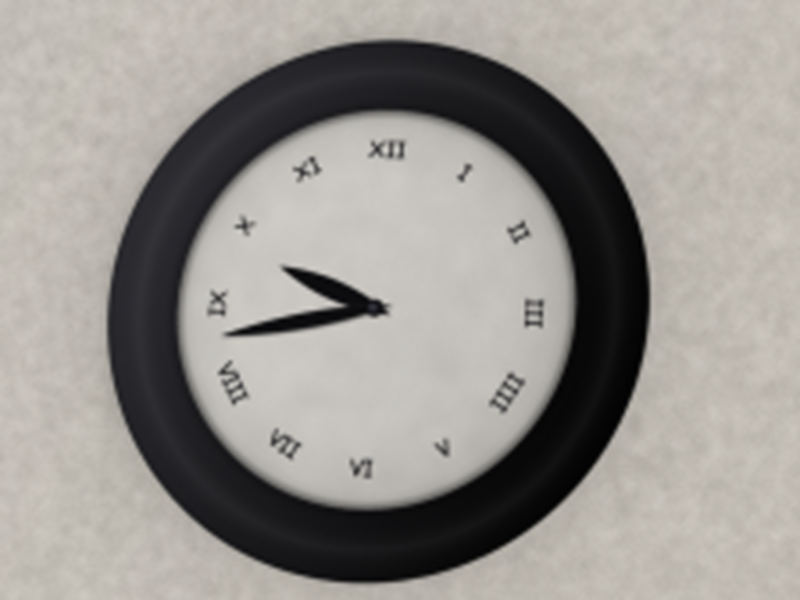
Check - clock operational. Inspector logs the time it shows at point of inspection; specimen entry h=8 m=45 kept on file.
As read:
h=9 m=43
